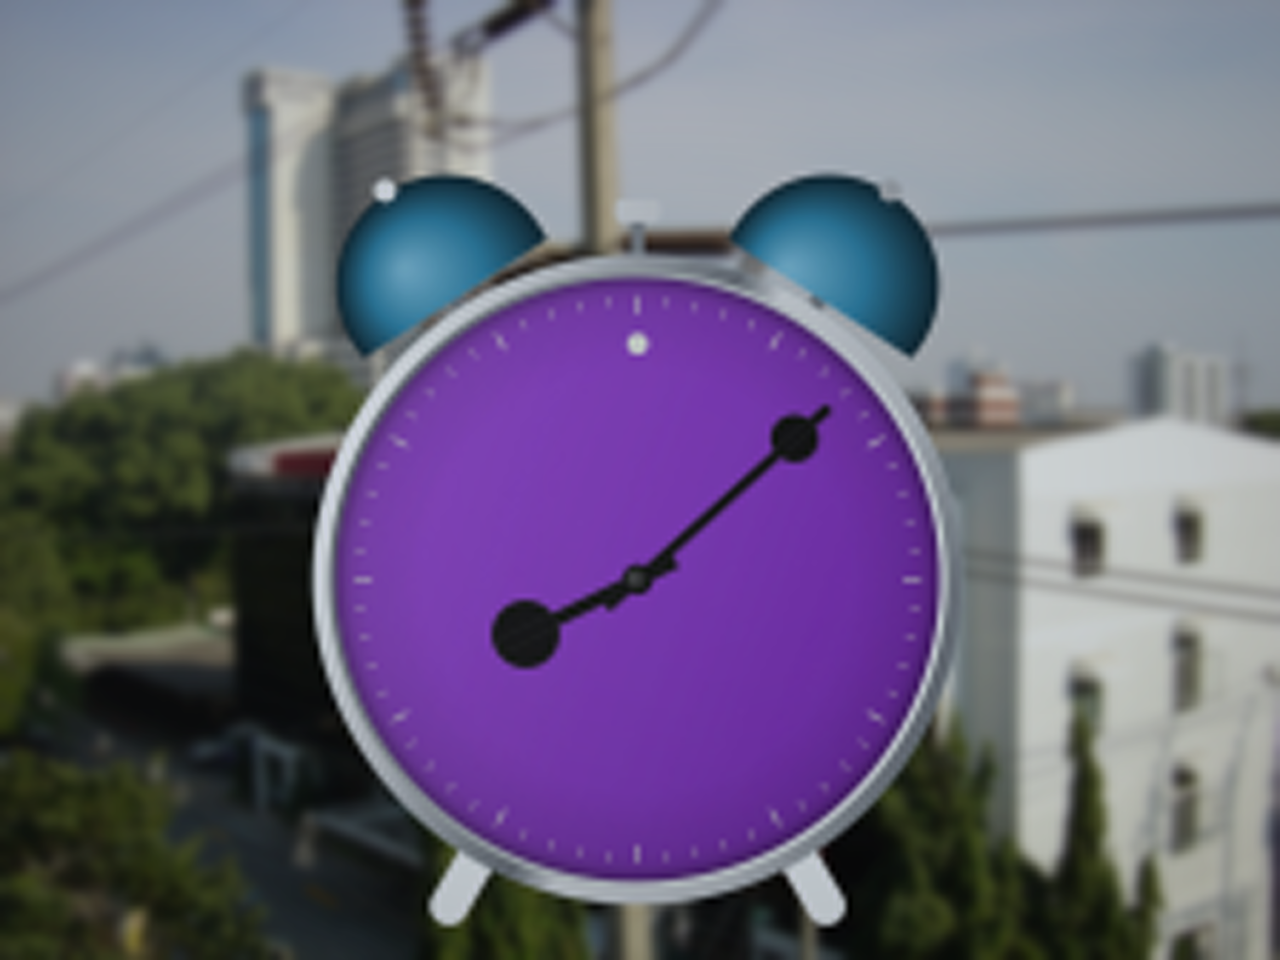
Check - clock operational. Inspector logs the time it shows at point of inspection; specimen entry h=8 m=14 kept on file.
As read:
h=8 m=8
